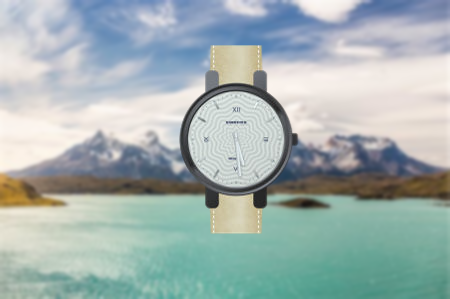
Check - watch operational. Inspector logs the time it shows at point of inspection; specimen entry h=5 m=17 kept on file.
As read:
h=5 m=29
